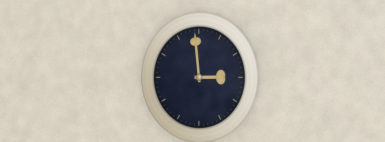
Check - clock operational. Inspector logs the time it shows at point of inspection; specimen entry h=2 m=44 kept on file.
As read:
h=2 m=59
